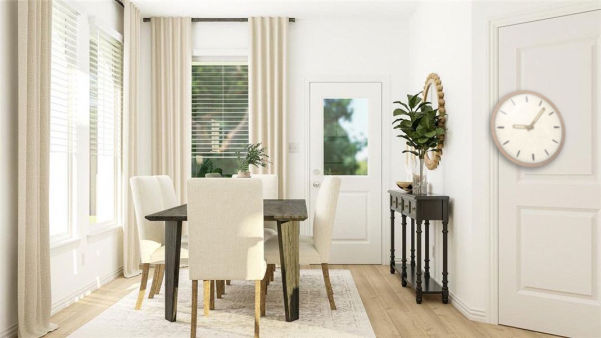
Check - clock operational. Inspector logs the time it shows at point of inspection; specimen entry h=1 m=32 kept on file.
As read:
h=9 m=7
